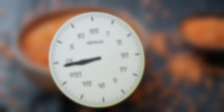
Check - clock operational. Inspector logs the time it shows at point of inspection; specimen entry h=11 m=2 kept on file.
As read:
h=8 m=44
